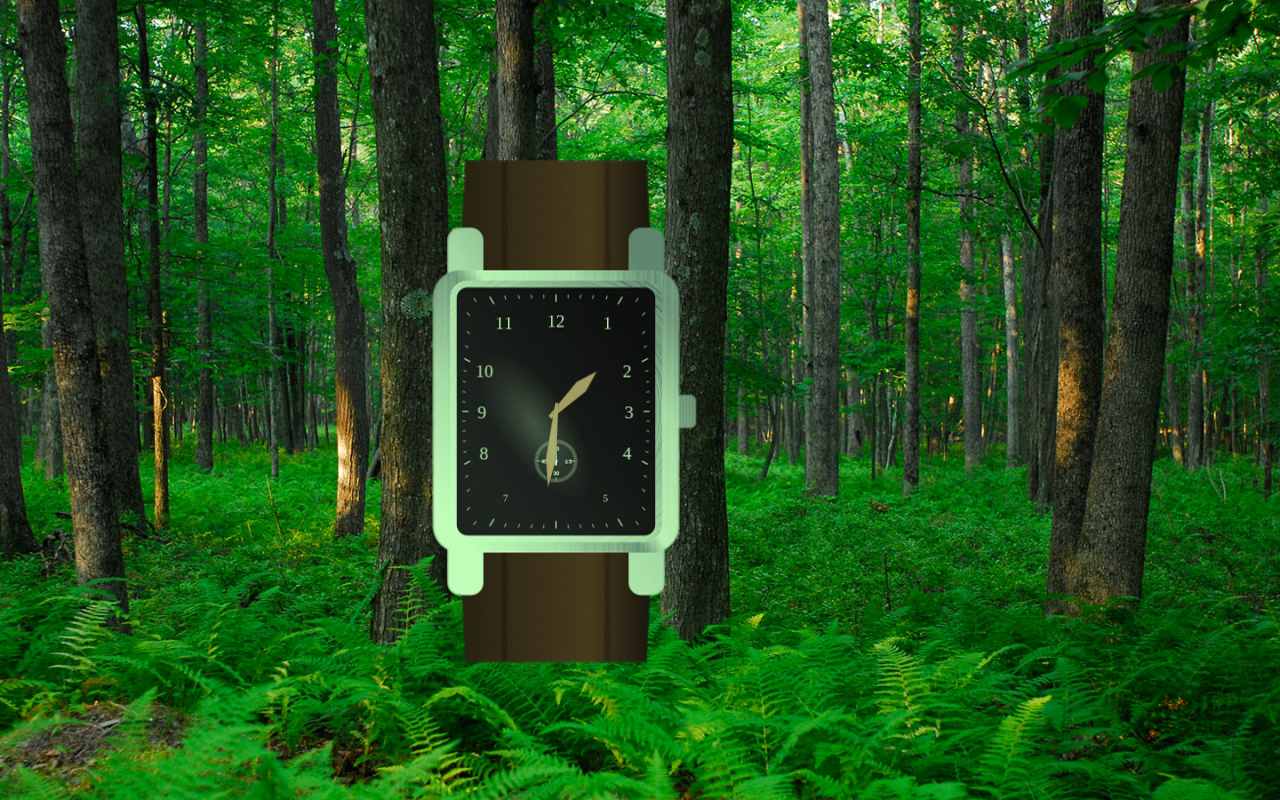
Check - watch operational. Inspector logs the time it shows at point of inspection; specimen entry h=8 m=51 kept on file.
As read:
h=1 m=31
